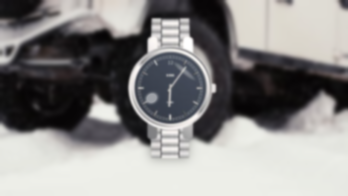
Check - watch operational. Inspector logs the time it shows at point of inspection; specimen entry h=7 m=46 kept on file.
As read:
h=6 m=6
